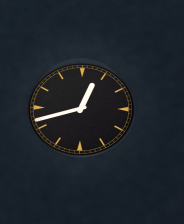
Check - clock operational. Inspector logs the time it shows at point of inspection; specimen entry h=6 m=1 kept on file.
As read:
h=12 m=42
